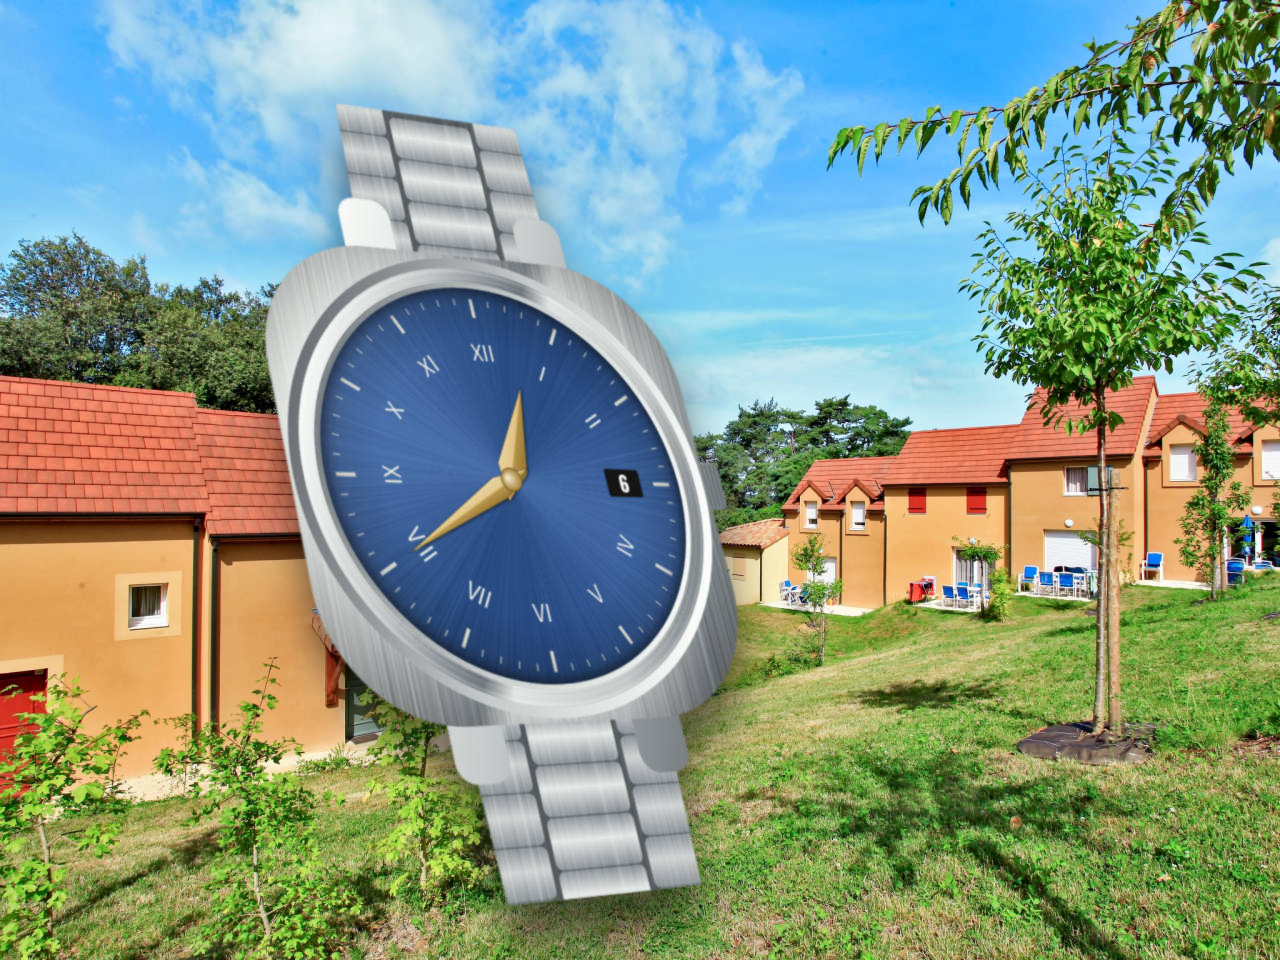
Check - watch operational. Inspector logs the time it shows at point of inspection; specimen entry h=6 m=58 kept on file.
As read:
h=12 m=40
